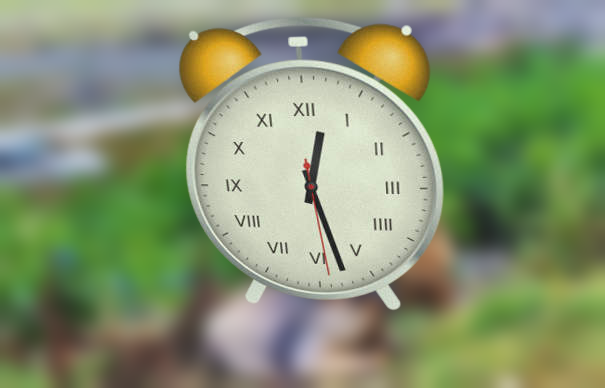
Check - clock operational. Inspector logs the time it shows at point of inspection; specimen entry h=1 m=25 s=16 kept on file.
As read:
h=12 m=27 s=29
